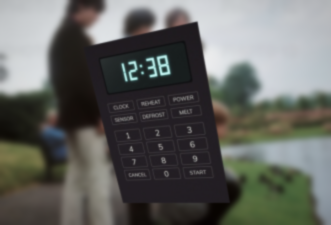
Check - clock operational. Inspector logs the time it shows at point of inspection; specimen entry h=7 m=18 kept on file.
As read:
h=12 m=38
